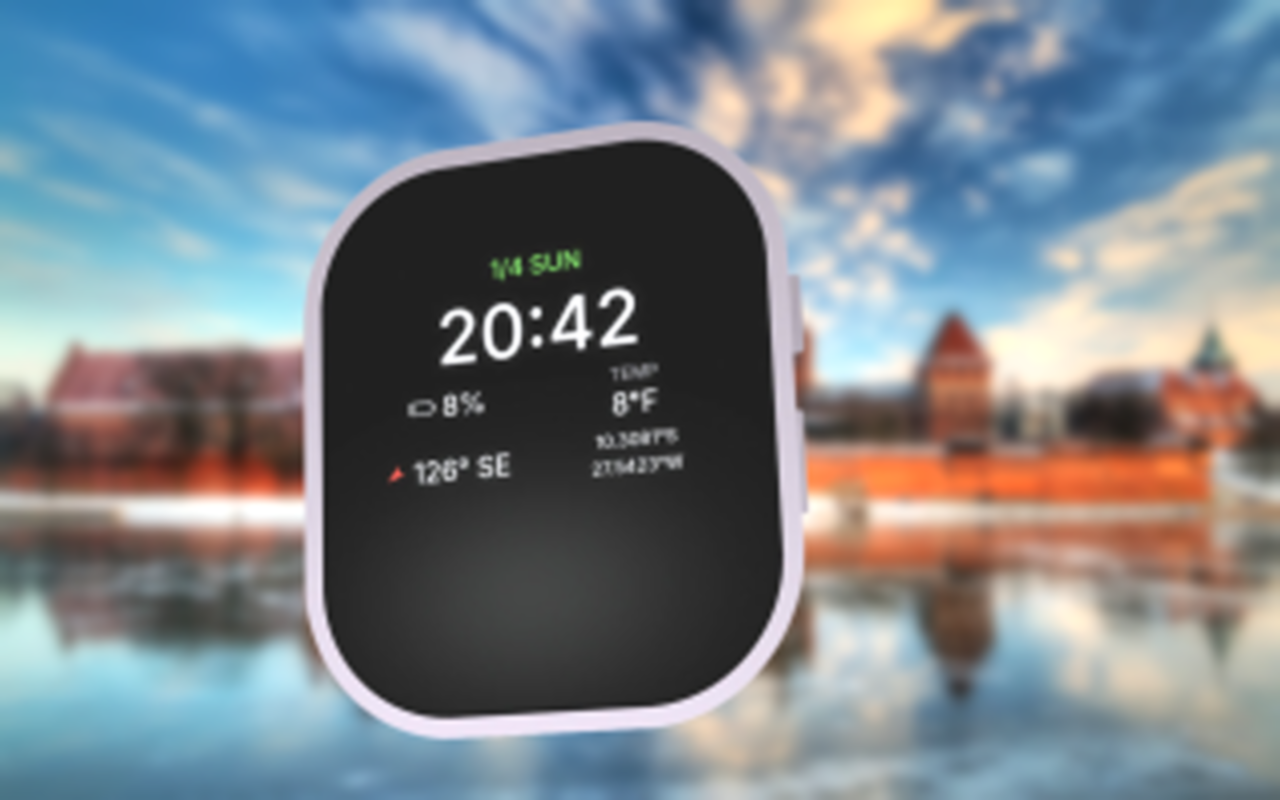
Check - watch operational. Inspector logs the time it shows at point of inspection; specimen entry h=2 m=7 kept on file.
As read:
h=20 m=42
